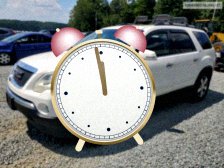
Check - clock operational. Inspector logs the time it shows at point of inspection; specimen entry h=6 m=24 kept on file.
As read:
h=11 m=59
